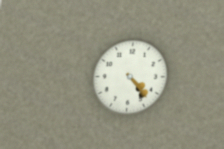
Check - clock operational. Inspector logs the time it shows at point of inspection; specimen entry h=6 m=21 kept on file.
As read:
h=4 m=23
